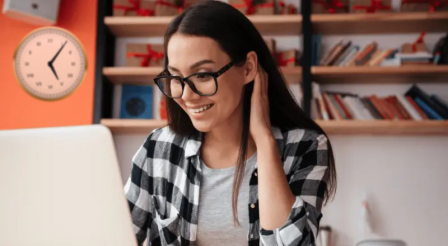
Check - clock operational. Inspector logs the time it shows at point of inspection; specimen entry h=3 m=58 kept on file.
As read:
h=5 m=6
